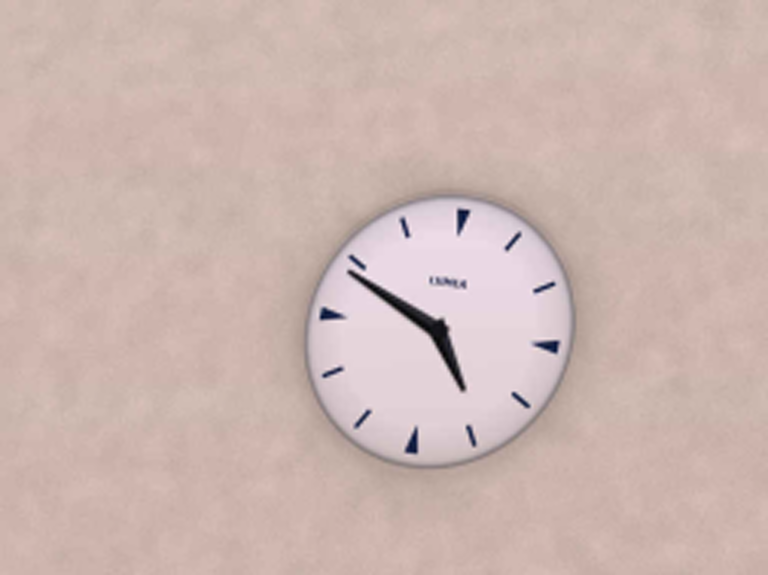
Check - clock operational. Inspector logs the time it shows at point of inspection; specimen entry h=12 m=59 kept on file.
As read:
h=4 m=49
